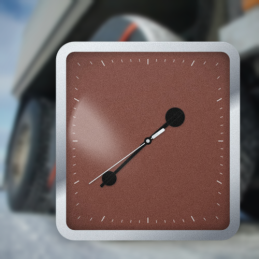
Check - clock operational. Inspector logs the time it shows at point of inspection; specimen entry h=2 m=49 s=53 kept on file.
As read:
h=1 m=37 s=39
